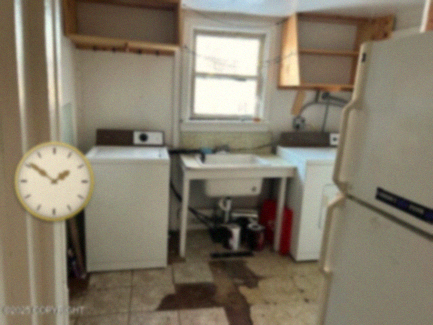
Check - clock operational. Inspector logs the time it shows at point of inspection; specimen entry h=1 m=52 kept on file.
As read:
h=1 m=51
